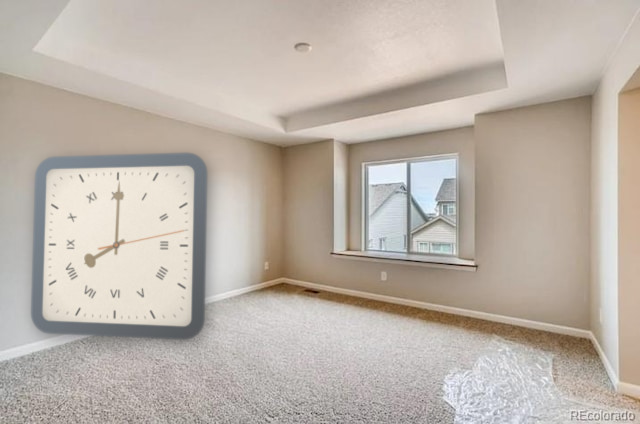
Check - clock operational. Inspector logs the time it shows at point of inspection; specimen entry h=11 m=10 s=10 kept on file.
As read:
h=8 m=0 s=13
